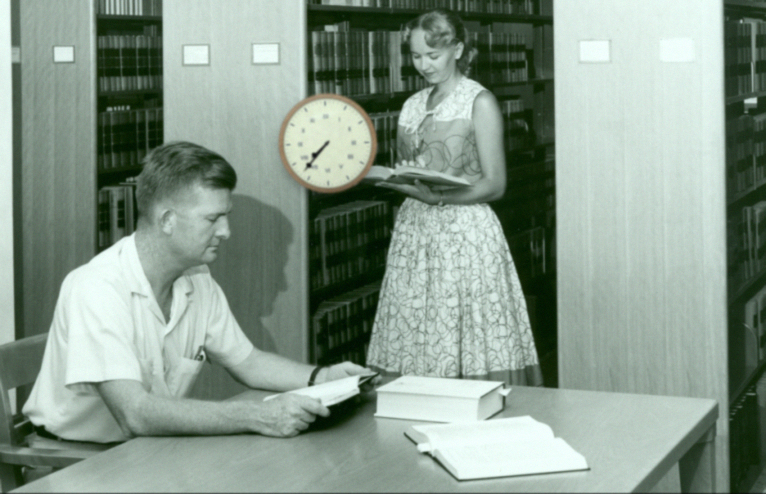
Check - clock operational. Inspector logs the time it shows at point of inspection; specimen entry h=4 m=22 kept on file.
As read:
h=7 m=37
